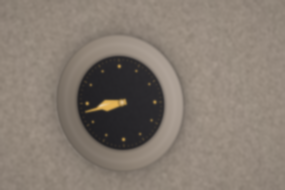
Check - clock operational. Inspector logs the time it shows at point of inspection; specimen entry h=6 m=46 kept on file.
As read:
h=8 m=43
